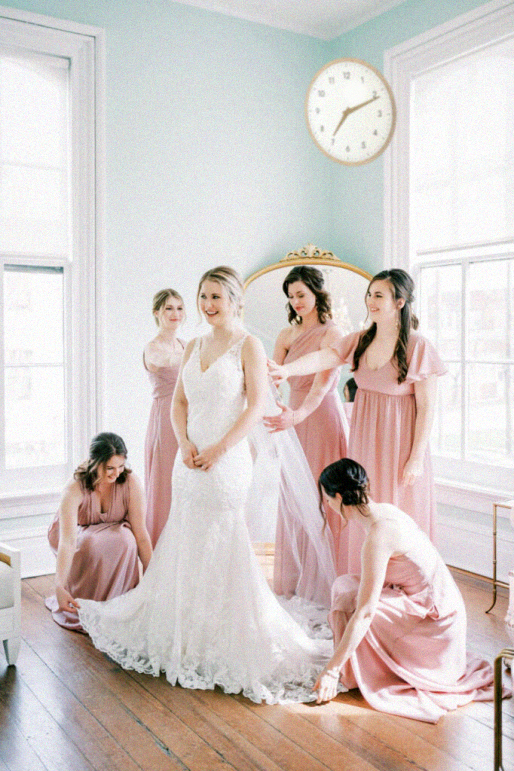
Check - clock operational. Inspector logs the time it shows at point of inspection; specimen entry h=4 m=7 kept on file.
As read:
h=7 m=11
